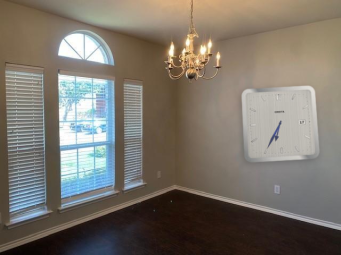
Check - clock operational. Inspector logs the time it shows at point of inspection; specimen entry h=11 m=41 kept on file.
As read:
h=6 m=35
